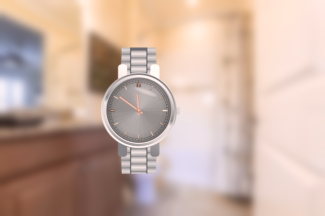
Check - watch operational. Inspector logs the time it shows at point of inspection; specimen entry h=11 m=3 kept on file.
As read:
h=11 m=51
